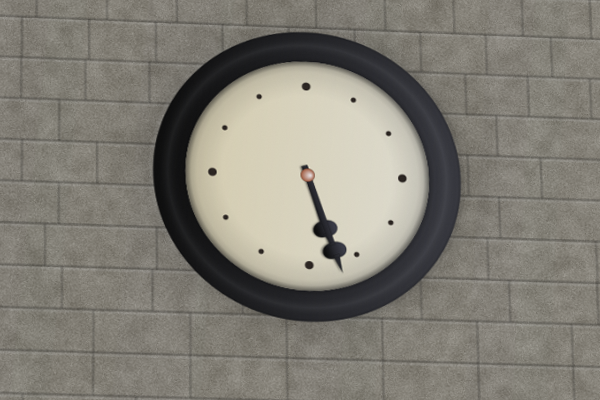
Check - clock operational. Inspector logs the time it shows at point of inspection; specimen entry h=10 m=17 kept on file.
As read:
h=5 m=27
